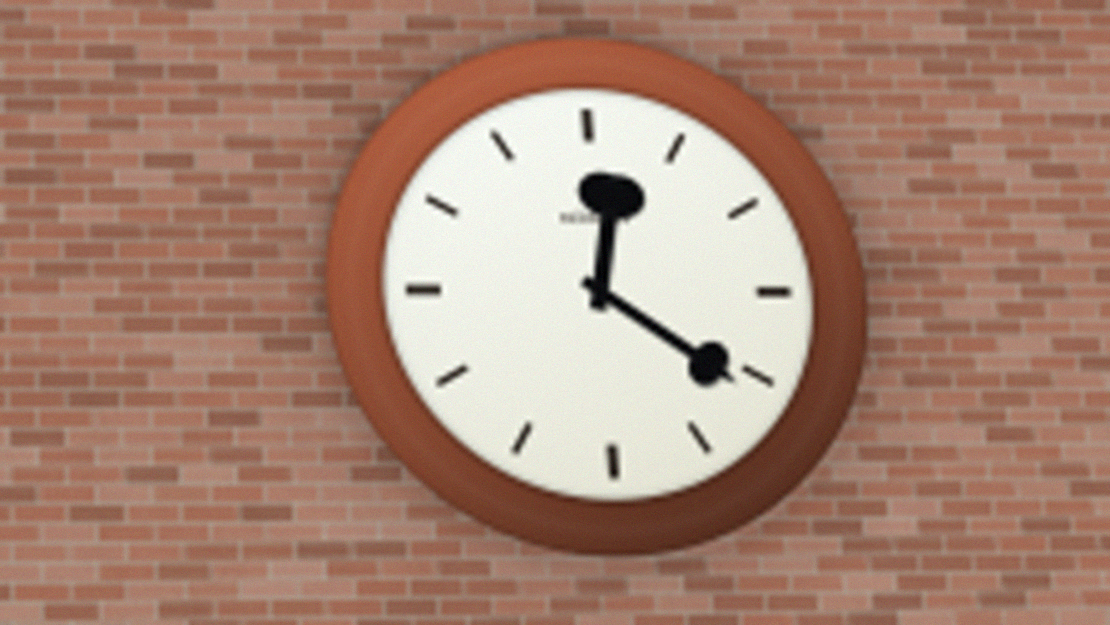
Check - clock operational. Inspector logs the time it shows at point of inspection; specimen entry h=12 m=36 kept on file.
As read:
h=12 m=21
